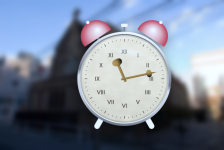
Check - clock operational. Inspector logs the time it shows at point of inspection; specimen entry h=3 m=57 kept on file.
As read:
h=11 m=13
